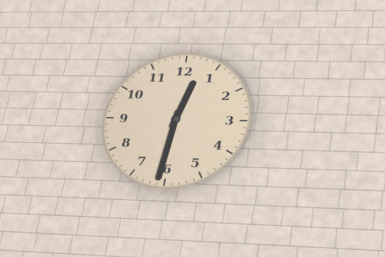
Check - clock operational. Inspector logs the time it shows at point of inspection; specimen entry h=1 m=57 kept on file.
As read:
h=12 m=31
